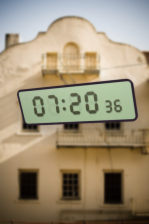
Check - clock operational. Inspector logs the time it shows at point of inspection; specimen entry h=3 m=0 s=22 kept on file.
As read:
h=7 m=20 s=36
